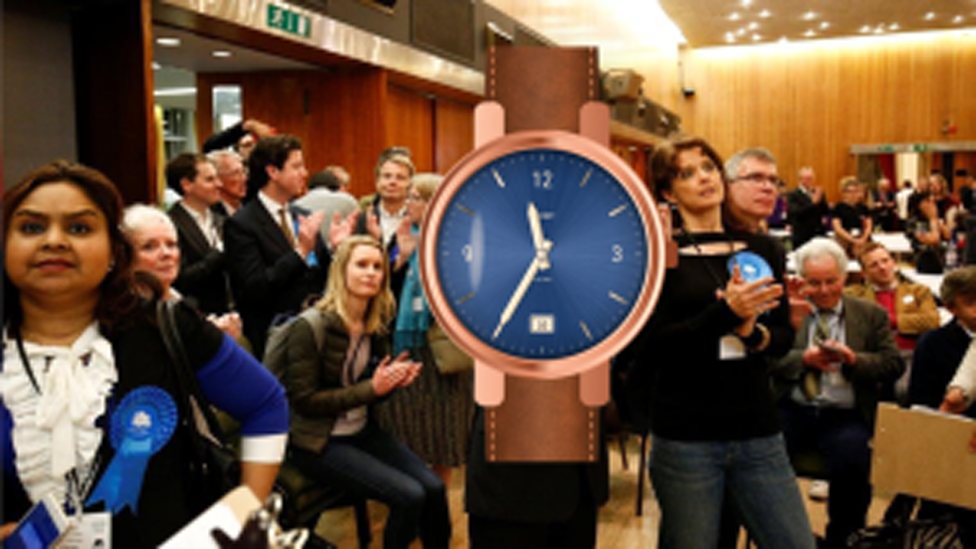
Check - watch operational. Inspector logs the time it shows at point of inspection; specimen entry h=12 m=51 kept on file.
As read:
h=11 m=35
